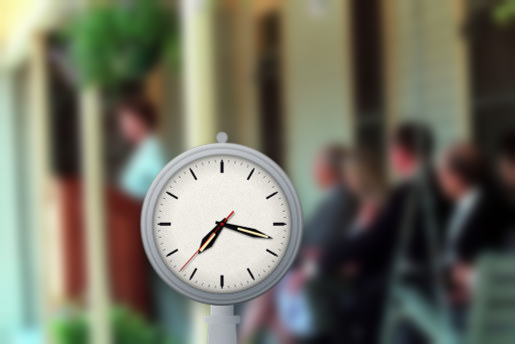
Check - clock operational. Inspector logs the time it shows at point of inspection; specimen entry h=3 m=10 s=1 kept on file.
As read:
h=7 m=17 s=37
